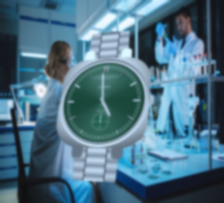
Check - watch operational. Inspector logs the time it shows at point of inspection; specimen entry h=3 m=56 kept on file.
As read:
h=4 m=59
